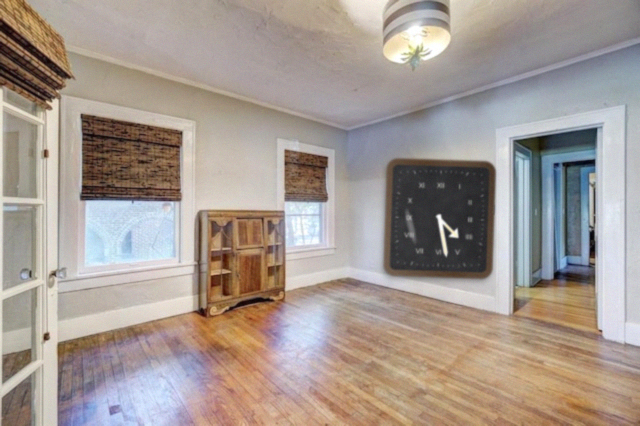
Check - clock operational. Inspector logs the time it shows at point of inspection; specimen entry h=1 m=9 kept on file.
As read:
h=4 m=28
